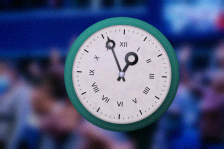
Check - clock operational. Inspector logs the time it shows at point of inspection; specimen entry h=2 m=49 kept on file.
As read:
h=12 m=56
